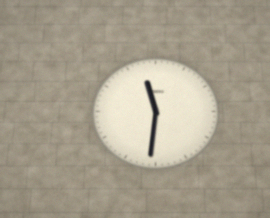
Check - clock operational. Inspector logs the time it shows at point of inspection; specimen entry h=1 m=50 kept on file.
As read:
h=11 m=31
